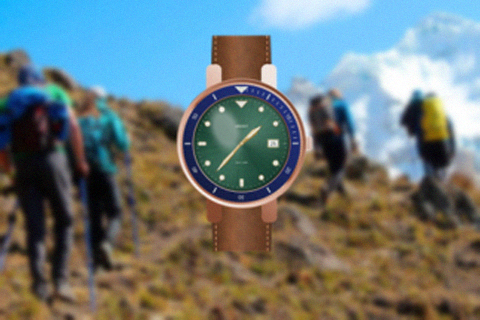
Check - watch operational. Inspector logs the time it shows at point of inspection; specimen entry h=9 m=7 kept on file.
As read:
h=1 m=37
